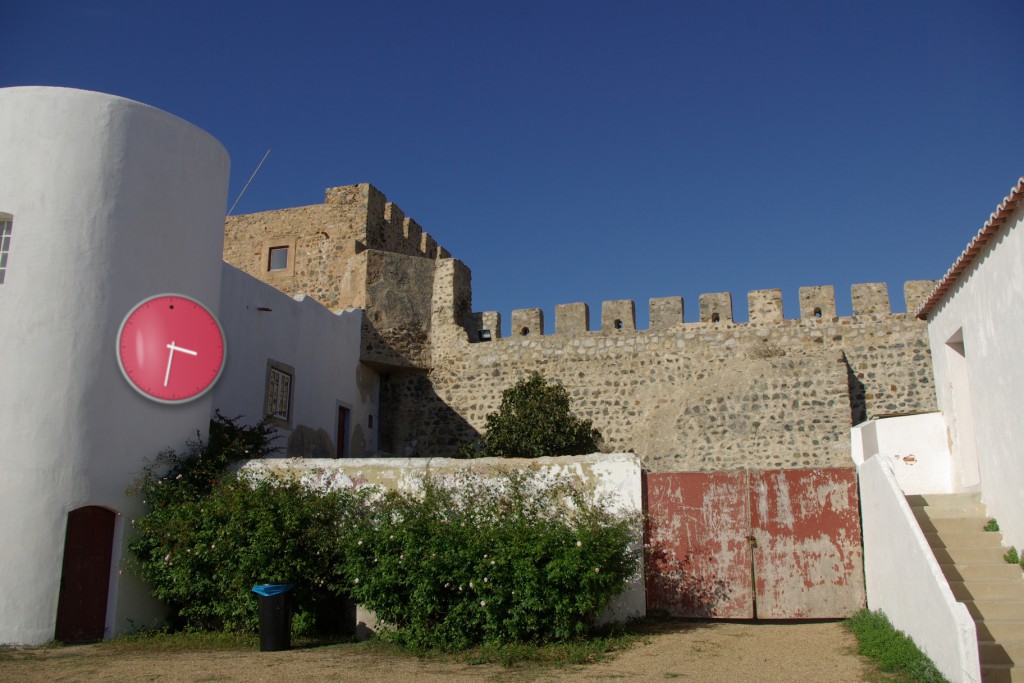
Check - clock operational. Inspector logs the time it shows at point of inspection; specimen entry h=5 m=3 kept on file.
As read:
h=3 m=32
